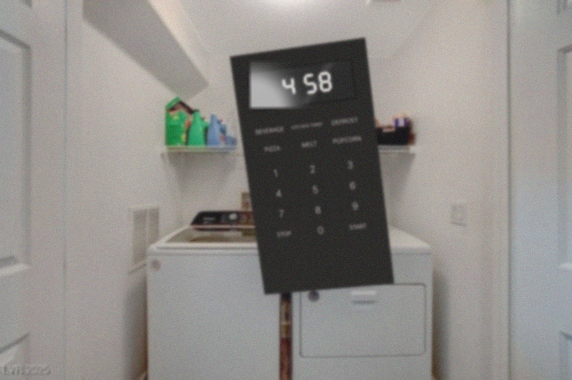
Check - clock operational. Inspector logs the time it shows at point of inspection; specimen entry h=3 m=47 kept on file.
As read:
h=4 m=58
